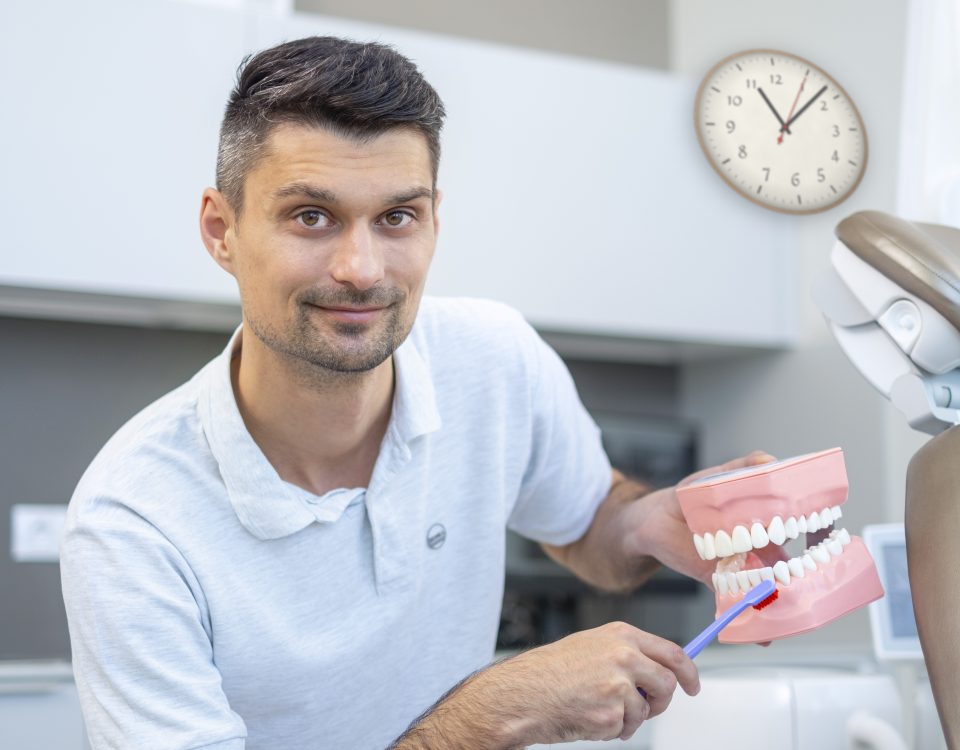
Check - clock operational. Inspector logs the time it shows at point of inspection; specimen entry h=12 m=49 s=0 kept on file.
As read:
h=11 m=8 s=5
